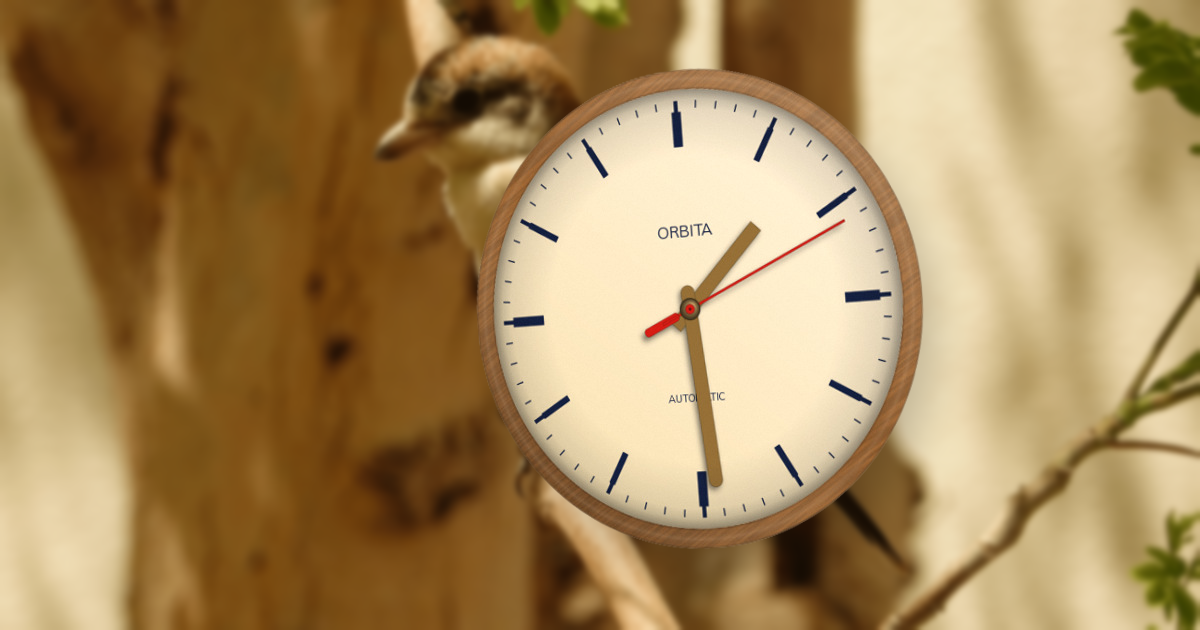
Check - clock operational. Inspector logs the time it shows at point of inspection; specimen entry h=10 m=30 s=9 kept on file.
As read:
h=1 m=29 s=11
